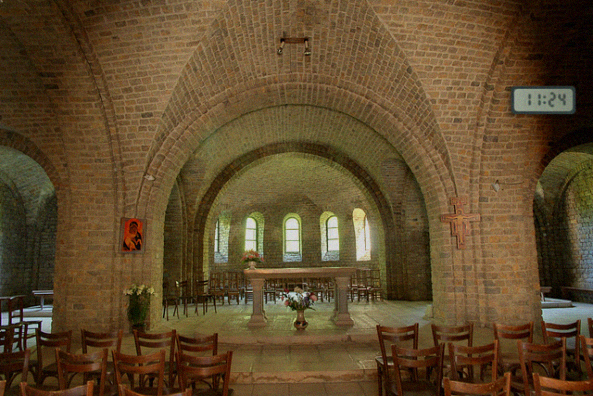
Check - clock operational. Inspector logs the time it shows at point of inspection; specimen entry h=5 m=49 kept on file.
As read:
h=11 m=24
